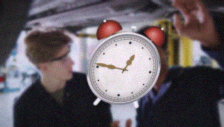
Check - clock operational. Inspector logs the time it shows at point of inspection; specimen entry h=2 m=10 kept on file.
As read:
h=12 m=46
